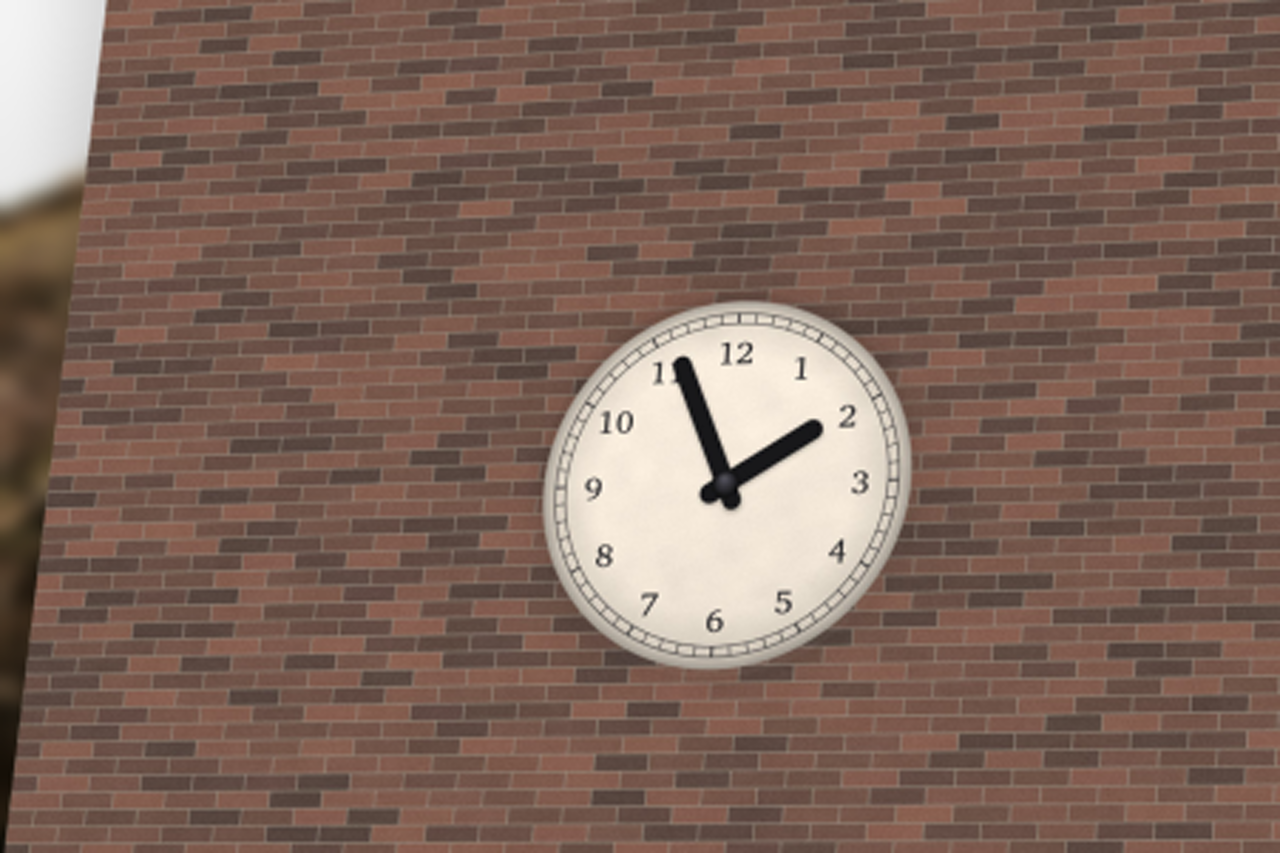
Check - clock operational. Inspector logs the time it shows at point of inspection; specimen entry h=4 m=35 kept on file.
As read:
h=1 m=56
